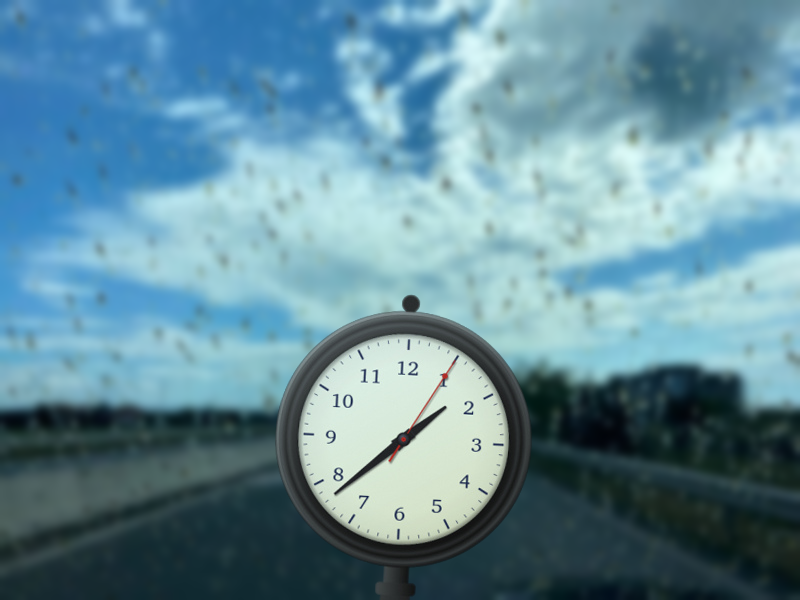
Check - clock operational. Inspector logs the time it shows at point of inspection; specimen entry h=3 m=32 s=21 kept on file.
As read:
h=1 m=38 s=5
